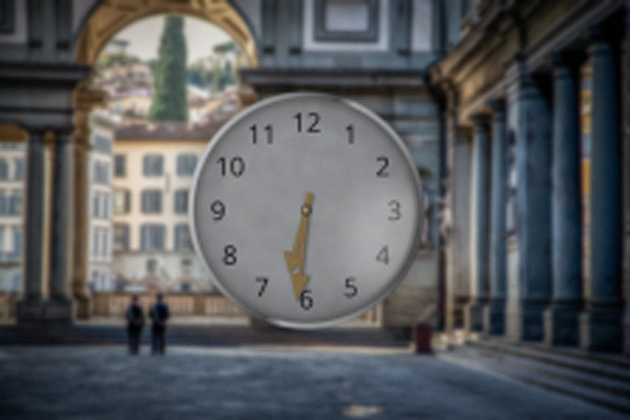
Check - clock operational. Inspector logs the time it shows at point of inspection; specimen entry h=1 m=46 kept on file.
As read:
h=6 m=31
